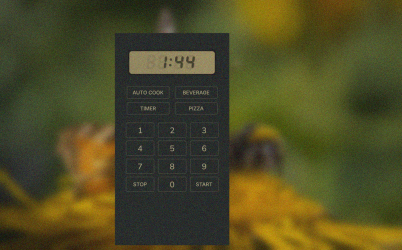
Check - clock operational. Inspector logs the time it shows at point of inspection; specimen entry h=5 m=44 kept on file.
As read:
h=1 m=44
